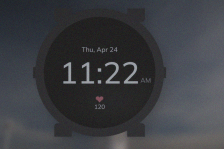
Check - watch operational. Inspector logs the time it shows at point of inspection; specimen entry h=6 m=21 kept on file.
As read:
h=11 m=22
